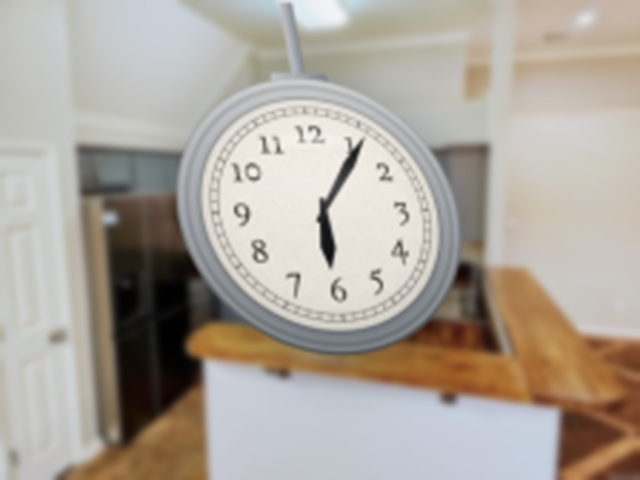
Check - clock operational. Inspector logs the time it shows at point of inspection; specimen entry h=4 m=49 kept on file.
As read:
h=6 m=6
